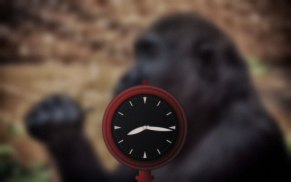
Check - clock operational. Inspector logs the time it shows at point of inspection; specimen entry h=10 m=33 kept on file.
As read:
h=8 m=16
